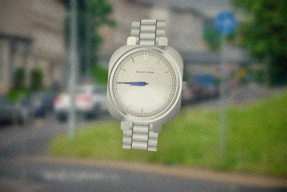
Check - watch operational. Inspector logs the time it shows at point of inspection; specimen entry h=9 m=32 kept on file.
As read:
h=8 m=45
